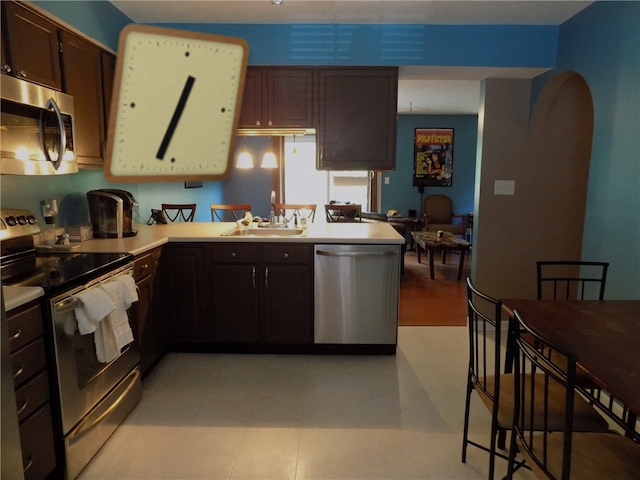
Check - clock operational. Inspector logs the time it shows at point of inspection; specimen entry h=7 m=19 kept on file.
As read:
h=12 m=33
